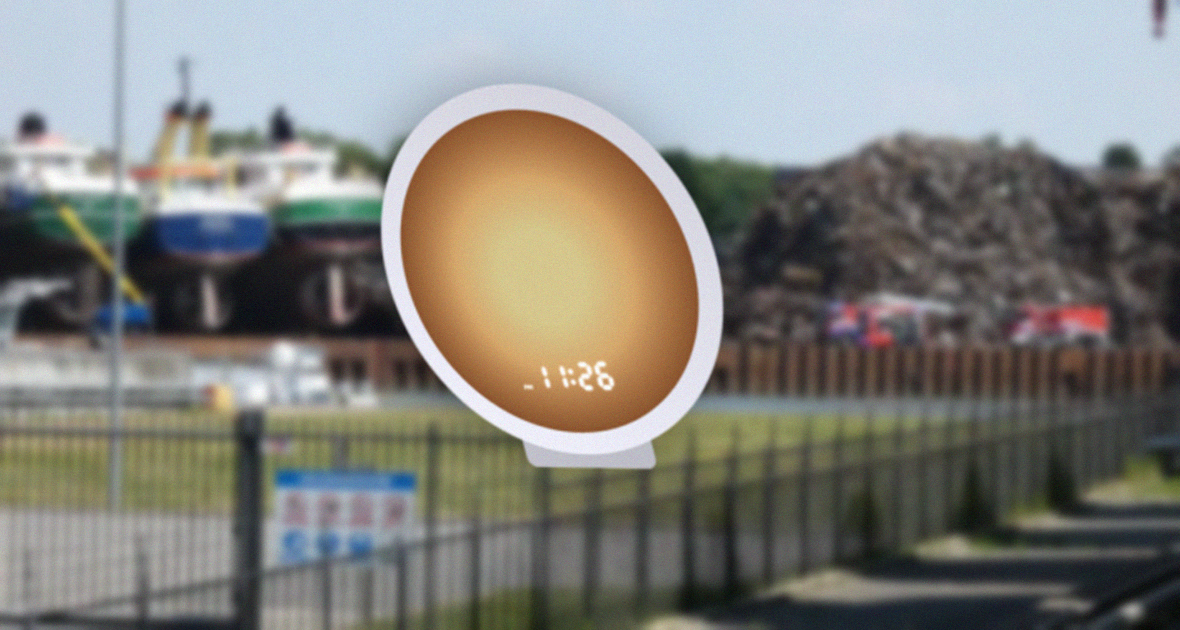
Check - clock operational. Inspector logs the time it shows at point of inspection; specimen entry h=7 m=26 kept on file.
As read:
h=11 m=26
